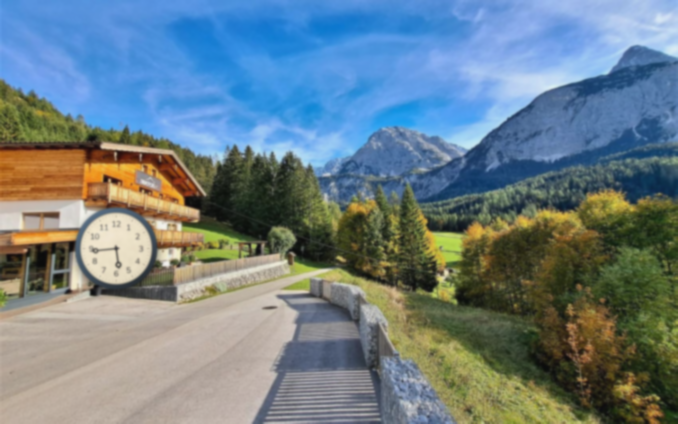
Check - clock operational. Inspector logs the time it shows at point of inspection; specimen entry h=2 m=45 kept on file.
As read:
h=5 m=44
